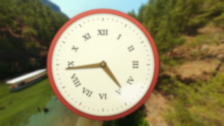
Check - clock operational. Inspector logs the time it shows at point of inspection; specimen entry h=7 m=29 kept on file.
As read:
h=4 m=44
